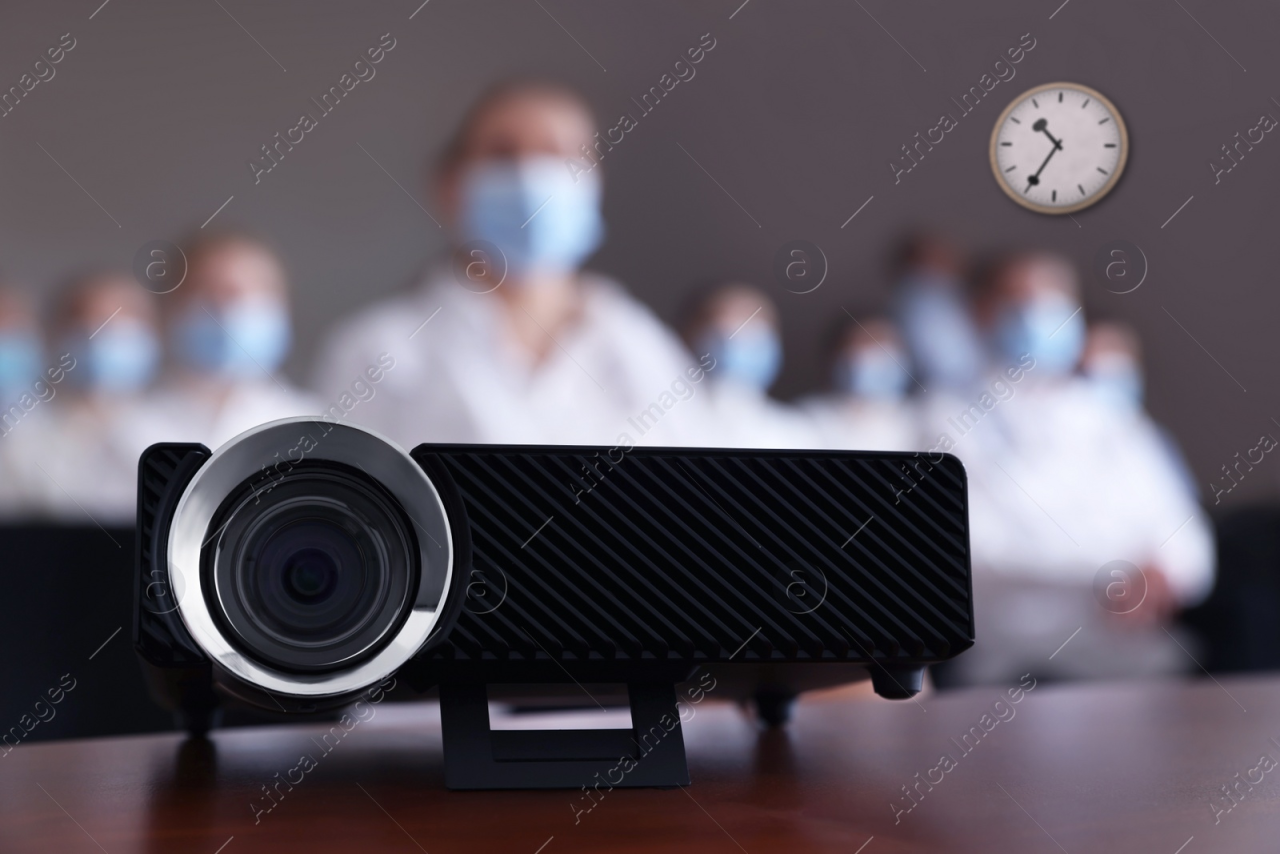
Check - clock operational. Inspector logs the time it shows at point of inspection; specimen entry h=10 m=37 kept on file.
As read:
h=10 m=35
